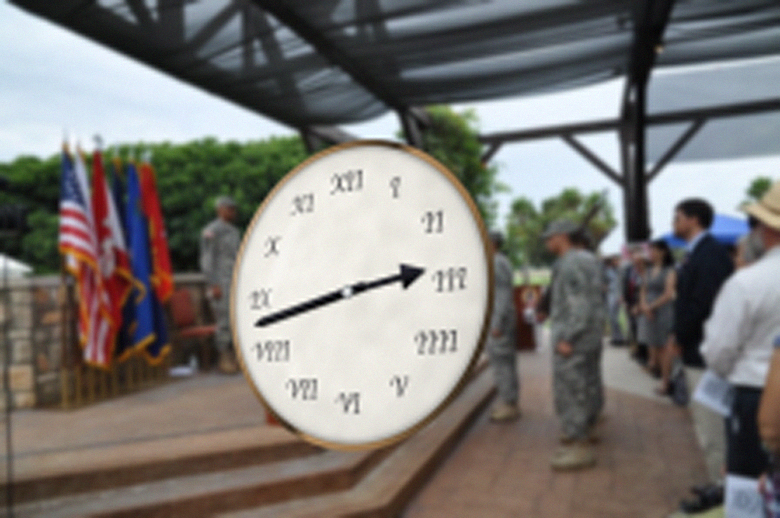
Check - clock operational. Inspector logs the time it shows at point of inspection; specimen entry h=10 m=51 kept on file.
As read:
h=2 m=43
